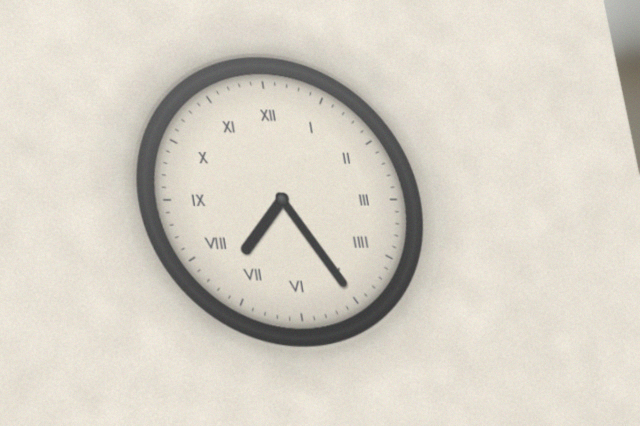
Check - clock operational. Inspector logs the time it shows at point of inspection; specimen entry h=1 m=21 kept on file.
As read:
h=7 m=25
